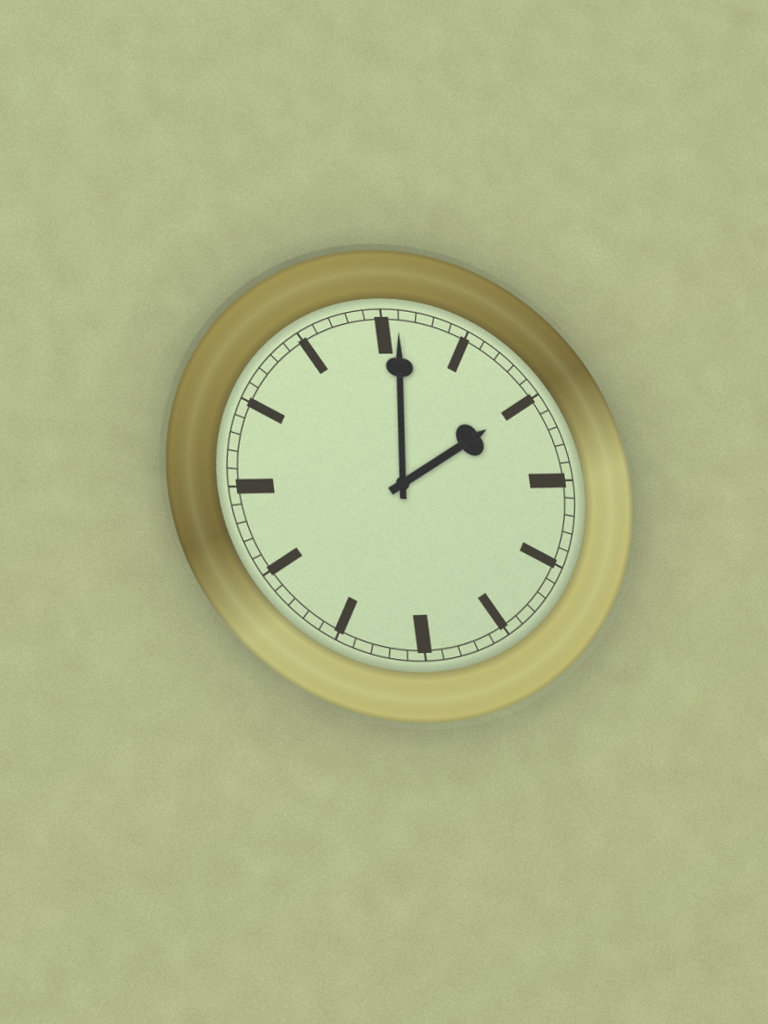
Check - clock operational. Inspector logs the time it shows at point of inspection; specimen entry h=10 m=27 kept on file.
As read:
h=2 m=1
